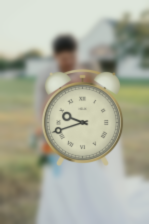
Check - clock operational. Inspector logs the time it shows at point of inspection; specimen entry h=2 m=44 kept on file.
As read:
h=9 m=42
